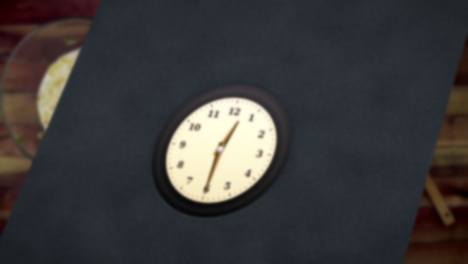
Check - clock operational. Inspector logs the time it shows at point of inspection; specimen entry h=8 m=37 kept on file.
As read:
h=12 m=30
